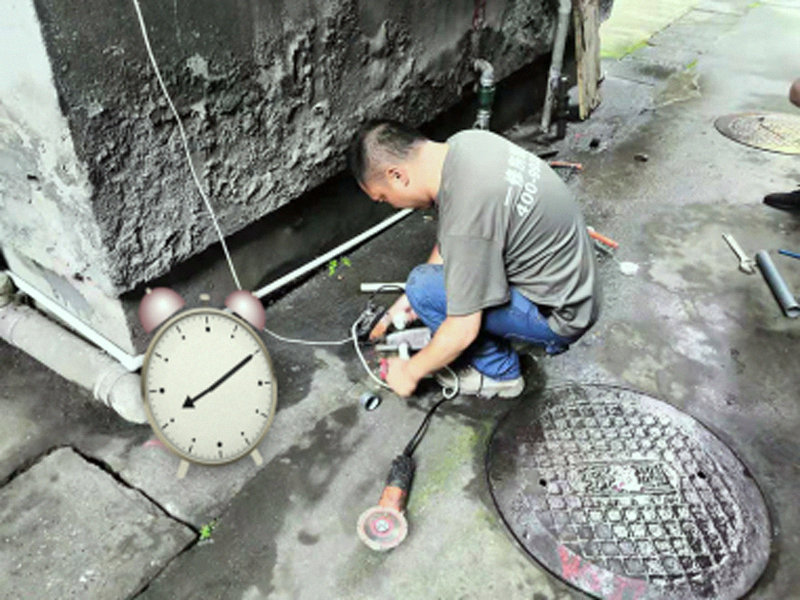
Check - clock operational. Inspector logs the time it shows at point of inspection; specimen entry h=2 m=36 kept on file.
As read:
h=8 m=10
